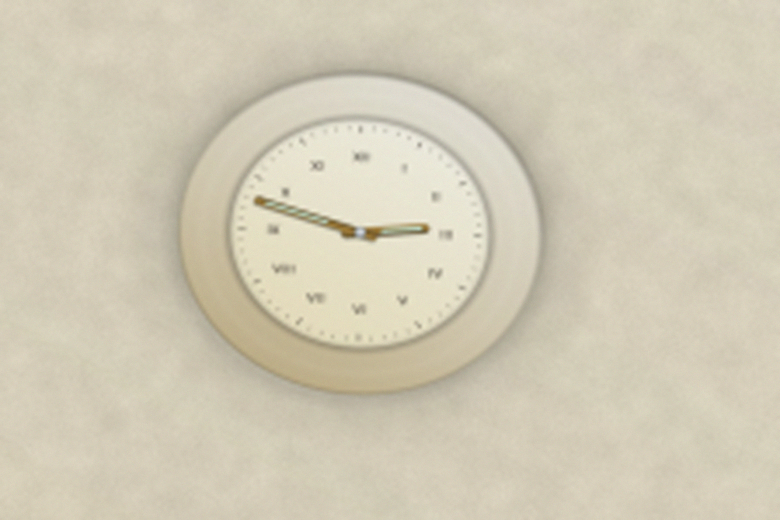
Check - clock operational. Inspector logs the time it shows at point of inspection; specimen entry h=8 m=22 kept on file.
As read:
h=2 m=48
